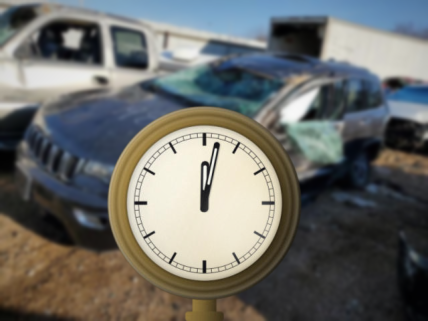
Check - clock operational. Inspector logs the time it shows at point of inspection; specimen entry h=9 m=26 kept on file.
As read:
h=12 m=2
